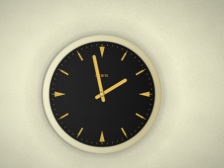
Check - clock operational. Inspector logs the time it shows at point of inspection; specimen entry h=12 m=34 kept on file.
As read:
h=1 m=58
